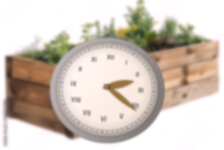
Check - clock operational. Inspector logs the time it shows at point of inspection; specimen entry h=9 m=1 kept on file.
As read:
h=2 m=21
